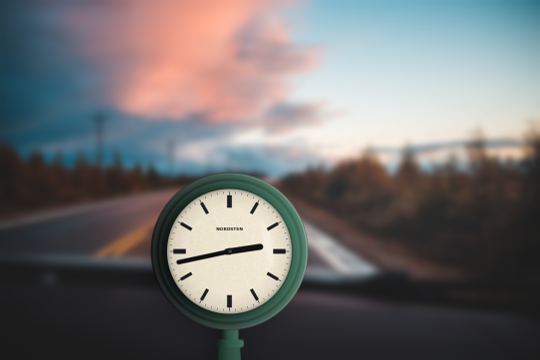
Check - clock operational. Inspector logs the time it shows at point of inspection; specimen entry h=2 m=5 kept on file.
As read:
h=2 m=43
